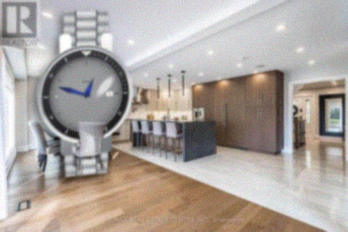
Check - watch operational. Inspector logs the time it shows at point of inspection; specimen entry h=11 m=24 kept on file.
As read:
h=12 m=48
